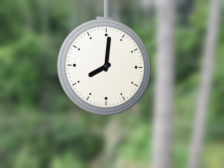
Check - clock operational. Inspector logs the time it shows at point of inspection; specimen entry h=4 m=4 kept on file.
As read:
h=8 m=1
